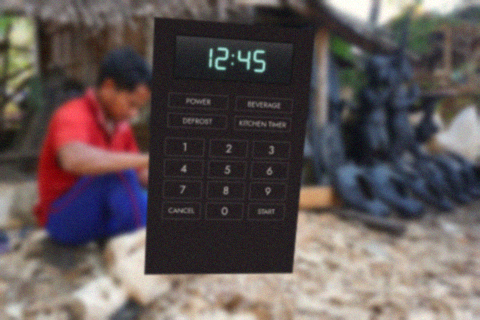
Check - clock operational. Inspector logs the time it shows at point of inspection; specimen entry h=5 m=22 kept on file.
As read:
h=12 m=45
